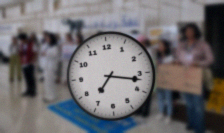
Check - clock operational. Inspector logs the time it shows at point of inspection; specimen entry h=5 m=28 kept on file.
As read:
h=7 m=17
